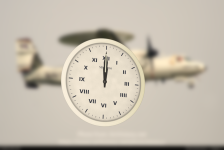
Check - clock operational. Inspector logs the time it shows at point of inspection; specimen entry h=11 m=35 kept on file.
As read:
h=12 m=0
